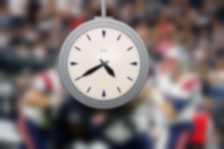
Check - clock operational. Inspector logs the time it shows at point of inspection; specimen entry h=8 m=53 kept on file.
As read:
h=4 m=40
